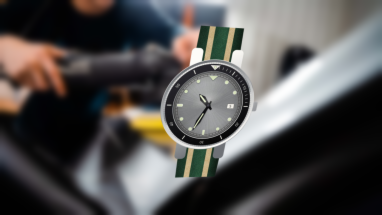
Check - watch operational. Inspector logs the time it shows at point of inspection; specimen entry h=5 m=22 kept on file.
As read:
h=10 m=34
